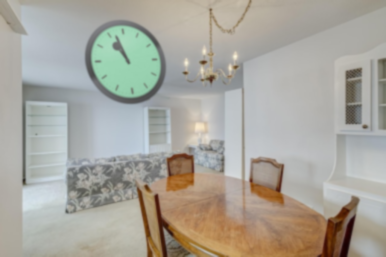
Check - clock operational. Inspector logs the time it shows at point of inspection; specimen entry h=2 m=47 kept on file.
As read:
h=10 m=57
